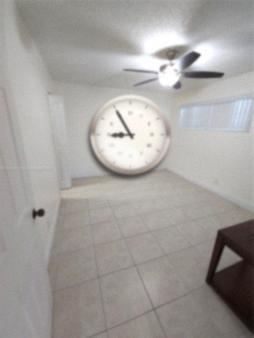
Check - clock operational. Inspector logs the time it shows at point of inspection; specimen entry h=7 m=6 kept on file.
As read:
h=8 m=55
